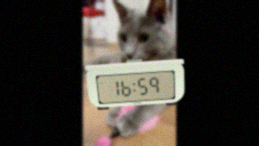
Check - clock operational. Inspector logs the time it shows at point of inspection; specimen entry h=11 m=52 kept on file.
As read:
h=16 m=59
